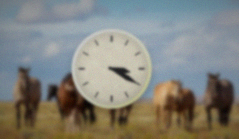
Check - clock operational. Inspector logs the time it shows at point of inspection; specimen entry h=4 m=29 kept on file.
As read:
h=3 m=20
